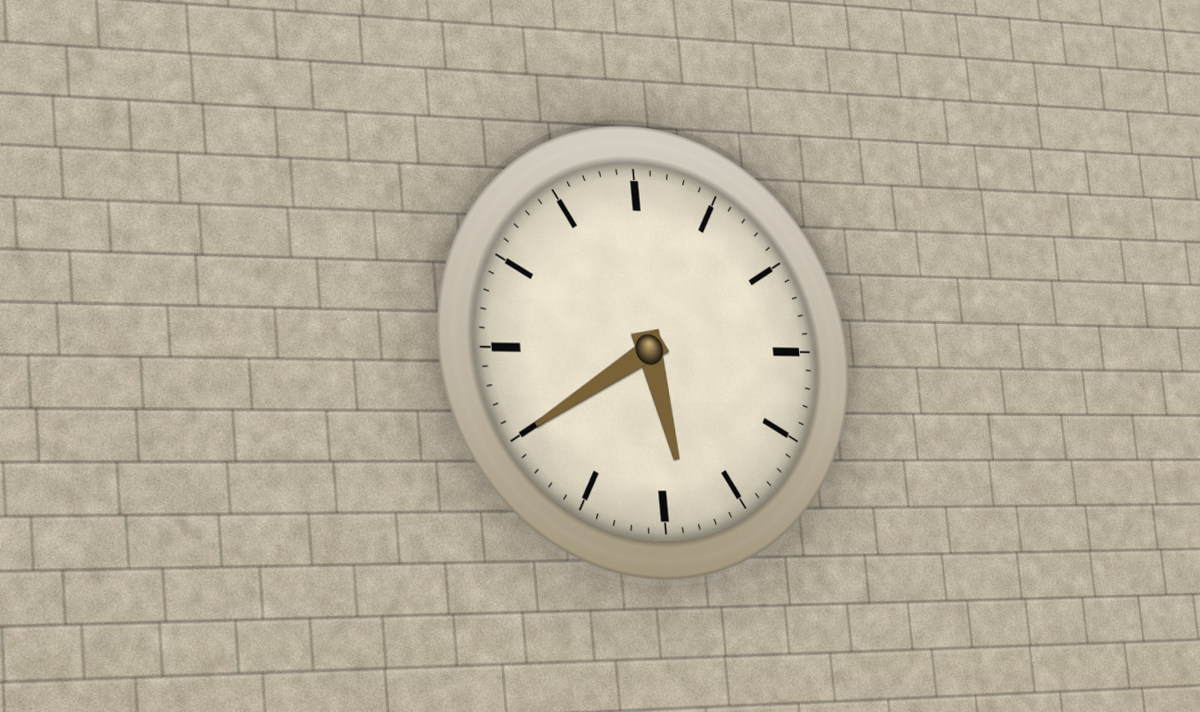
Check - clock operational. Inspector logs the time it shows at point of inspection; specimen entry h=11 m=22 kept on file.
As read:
h=5 m=40
